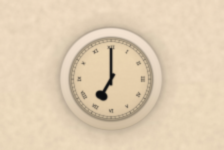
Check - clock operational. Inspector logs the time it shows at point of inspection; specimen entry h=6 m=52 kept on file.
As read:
h=7 m=0
